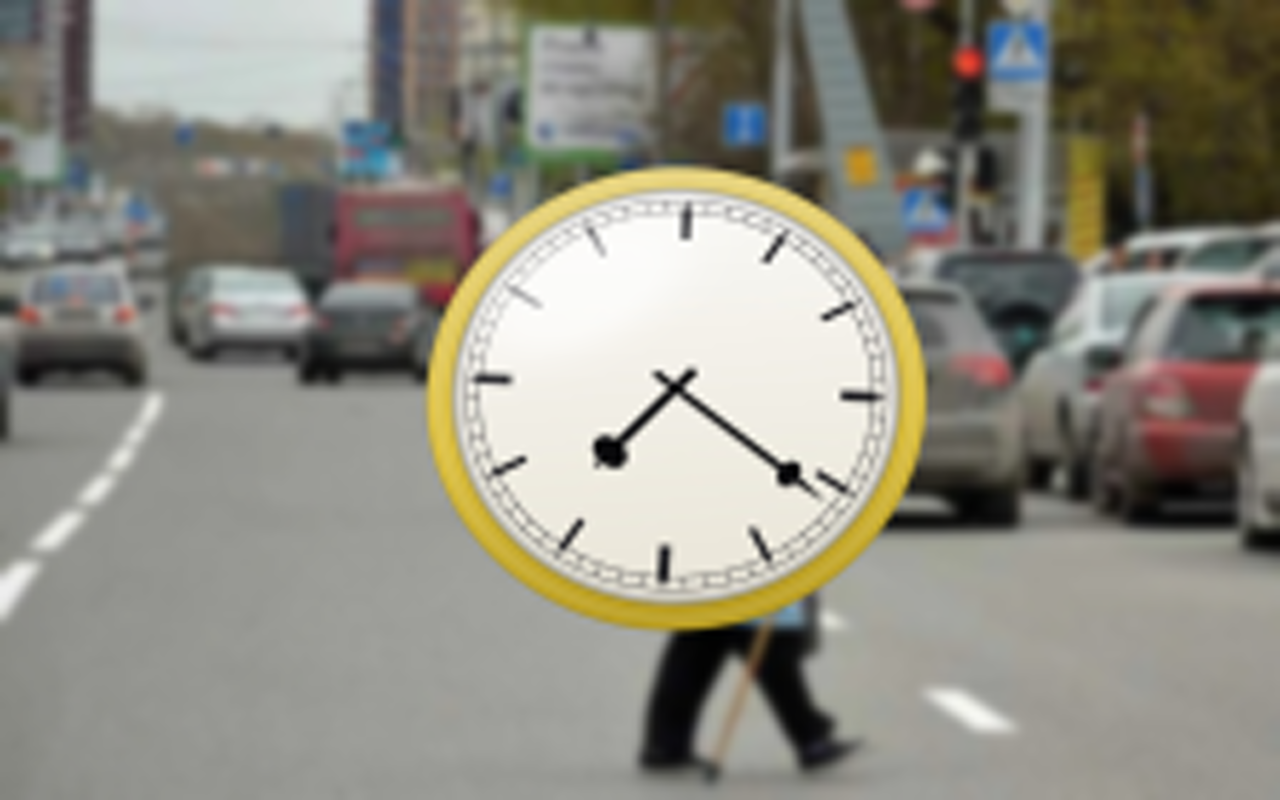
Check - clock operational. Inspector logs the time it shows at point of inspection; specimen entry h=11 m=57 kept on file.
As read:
h=7 m=21
